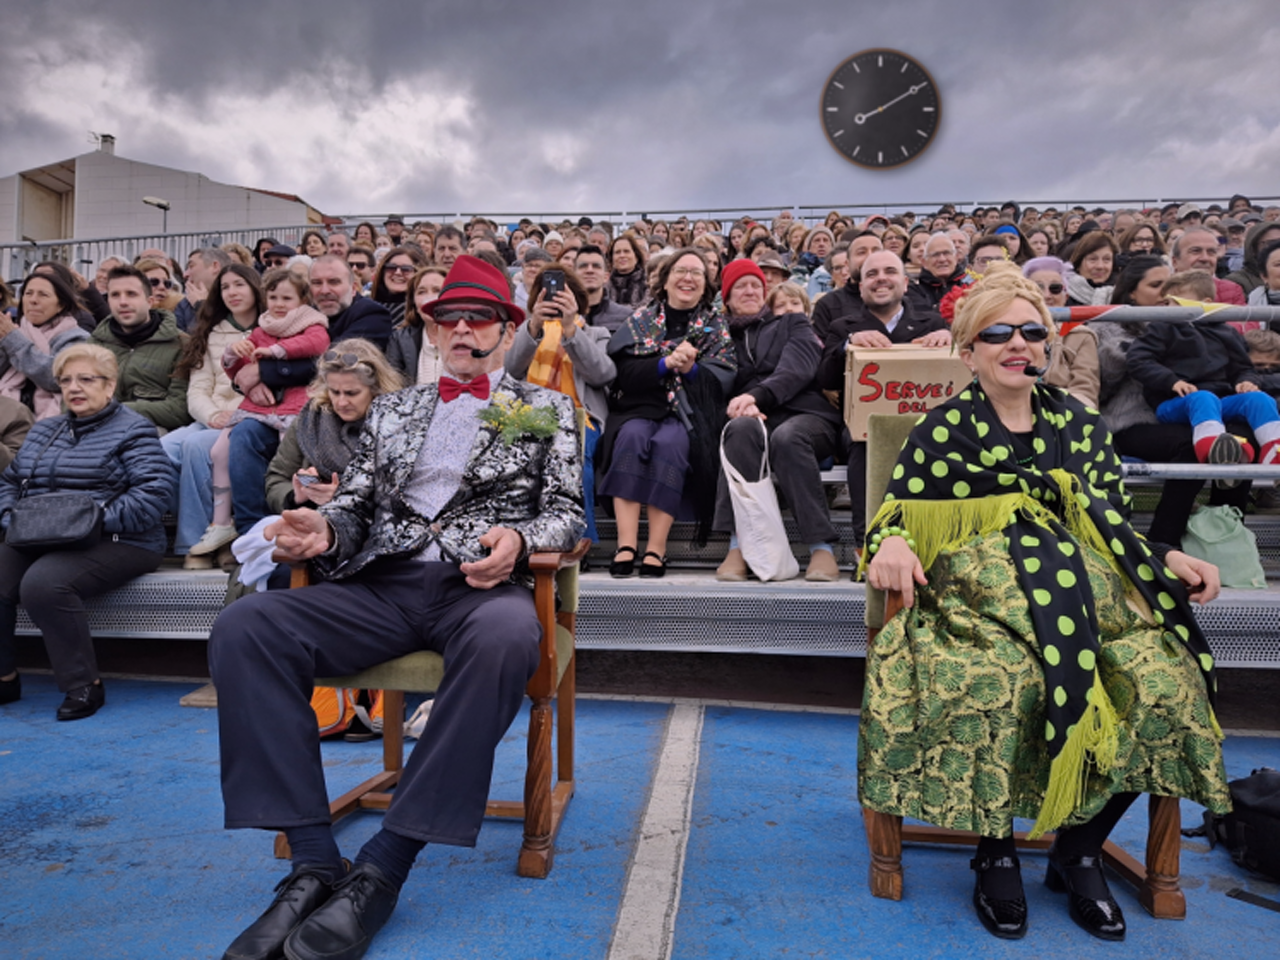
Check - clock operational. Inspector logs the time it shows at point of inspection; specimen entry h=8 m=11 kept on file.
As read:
h=8 m=10
